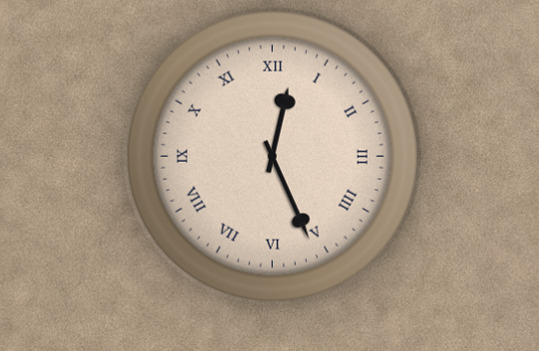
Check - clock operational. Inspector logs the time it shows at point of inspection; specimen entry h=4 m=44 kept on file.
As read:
h=12 m=26
